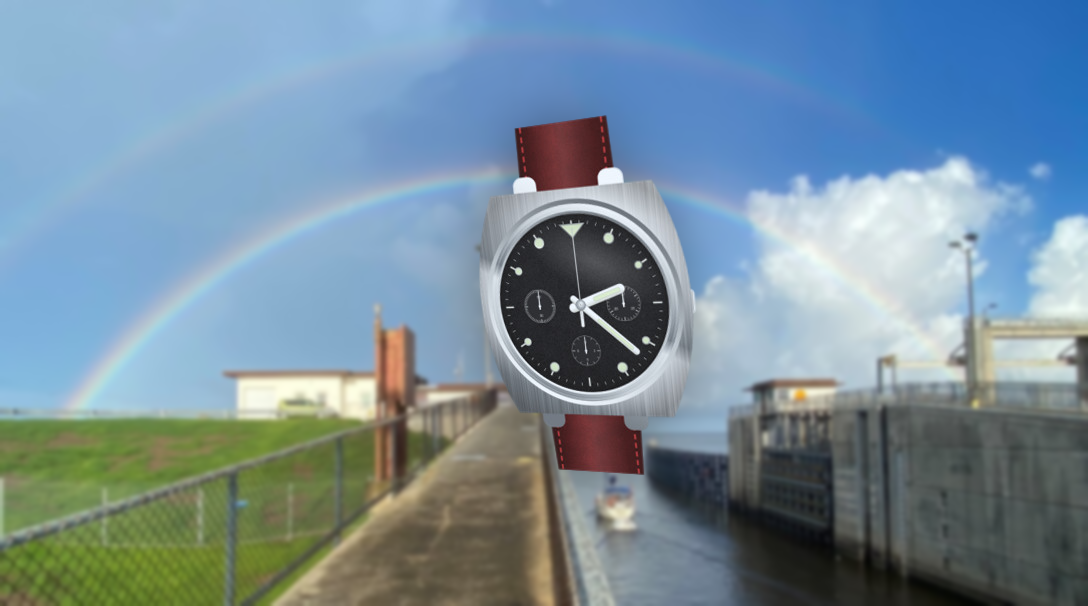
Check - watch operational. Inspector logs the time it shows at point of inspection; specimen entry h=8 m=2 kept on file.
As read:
h=2 m=22
